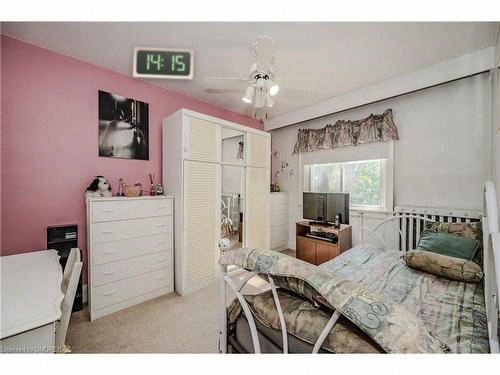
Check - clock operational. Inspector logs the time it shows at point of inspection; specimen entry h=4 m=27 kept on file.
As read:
h=14 m=15
